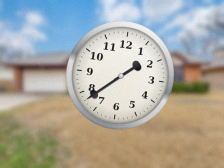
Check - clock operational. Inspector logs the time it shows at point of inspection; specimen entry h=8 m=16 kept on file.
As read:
h=1 m=38
